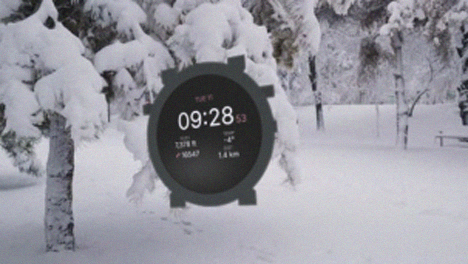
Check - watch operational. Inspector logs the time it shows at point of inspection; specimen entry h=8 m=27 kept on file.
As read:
h=9 m=28
